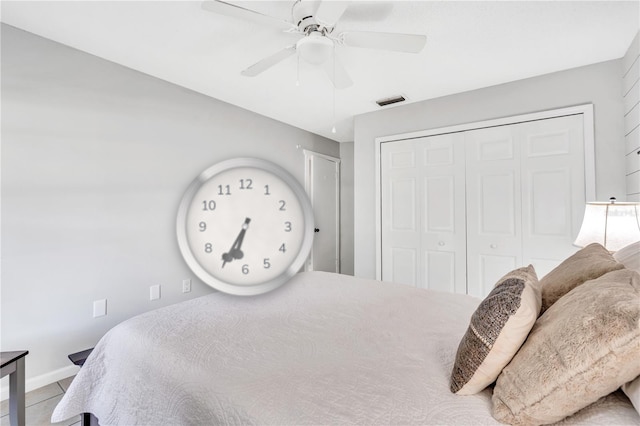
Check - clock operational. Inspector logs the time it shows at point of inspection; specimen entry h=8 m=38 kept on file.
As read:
h=6 m=35
